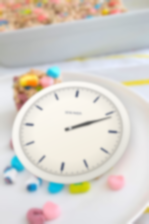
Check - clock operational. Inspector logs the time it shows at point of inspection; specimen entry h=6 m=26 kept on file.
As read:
h=2 m=11
